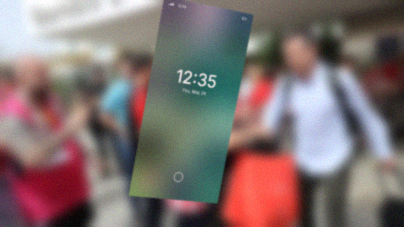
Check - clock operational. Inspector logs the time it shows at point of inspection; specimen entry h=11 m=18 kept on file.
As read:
h=12 m=35
